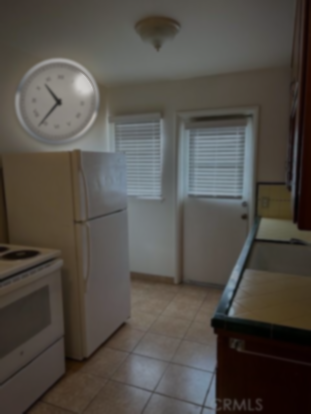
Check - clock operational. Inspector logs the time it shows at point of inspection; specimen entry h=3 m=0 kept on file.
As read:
h=10 m=36
